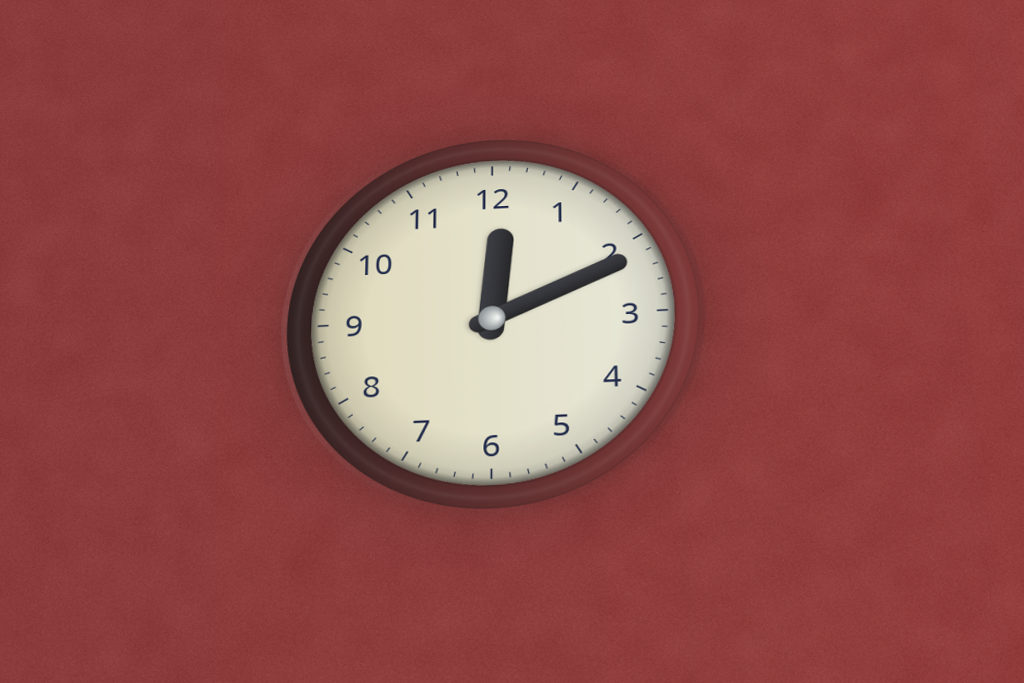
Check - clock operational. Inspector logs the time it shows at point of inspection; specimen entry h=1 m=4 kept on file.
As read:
h=12 m=11
